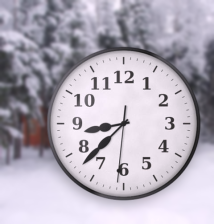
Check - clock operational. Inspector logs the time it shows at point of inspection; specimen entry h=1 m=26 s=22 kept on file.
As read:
h=8 m=37 s=31
